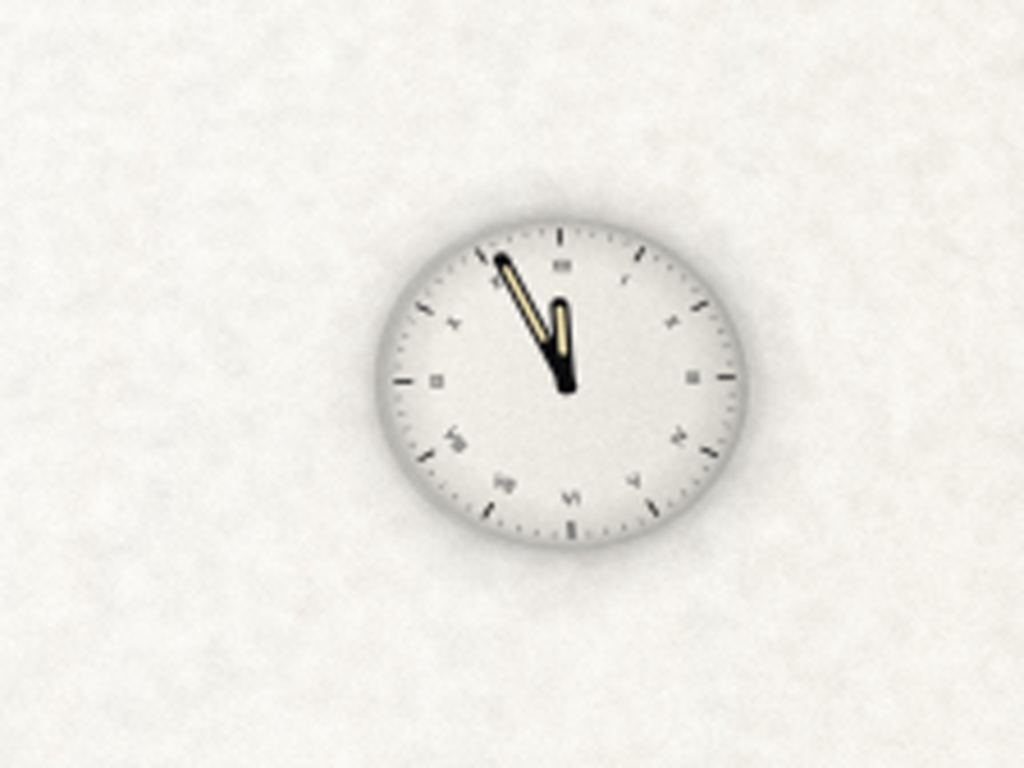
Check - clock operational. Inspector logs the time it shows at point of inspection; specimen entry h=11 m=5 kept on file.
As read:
h=11 m=56
